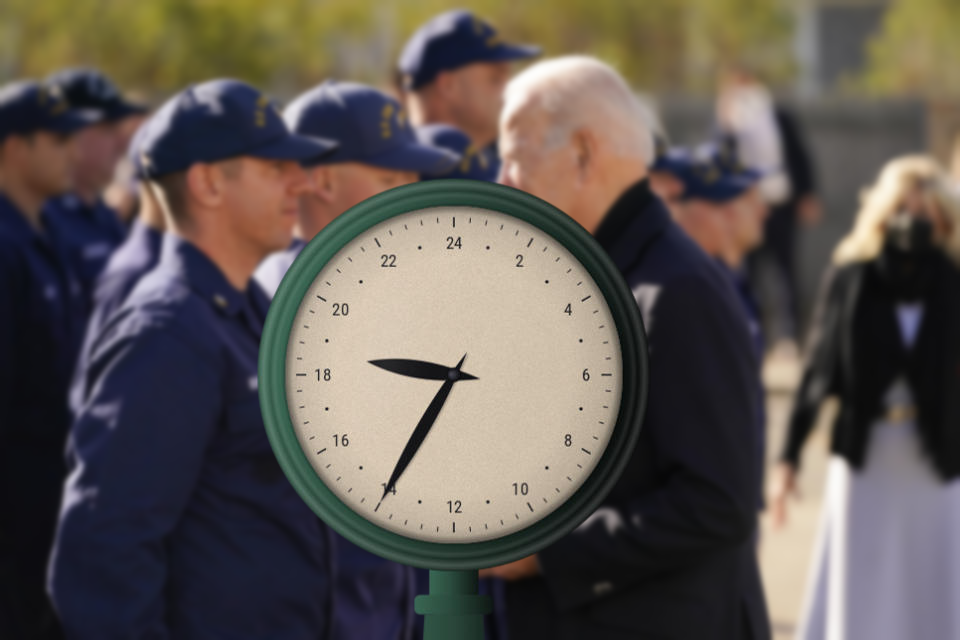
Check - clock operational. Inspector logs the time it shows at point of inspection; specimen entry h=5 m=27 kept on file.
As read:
h=18 m=35
